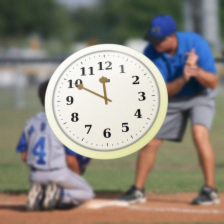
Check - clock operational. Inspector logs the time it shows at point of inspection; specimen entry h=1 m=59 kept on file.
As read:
h=11 m=50
